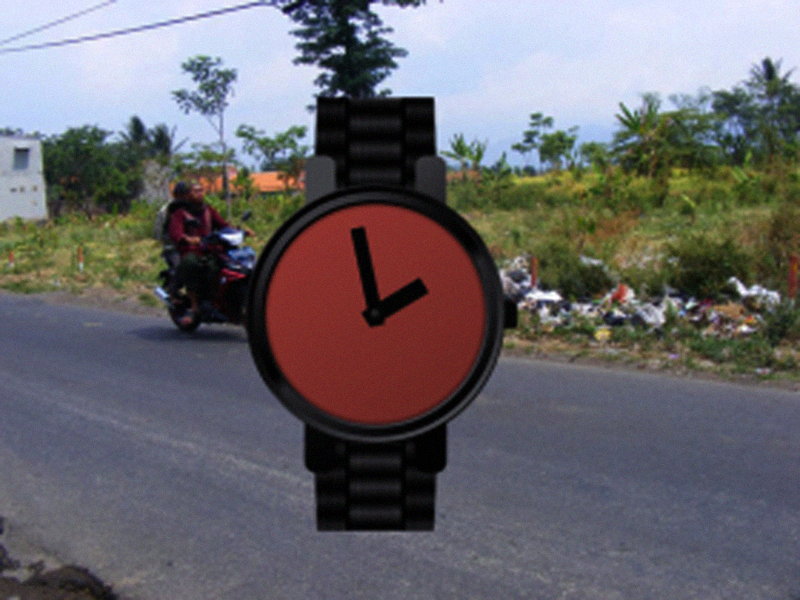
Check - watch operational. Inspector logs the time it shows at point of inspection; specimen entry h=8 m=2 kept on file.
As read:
h=1 m=58
